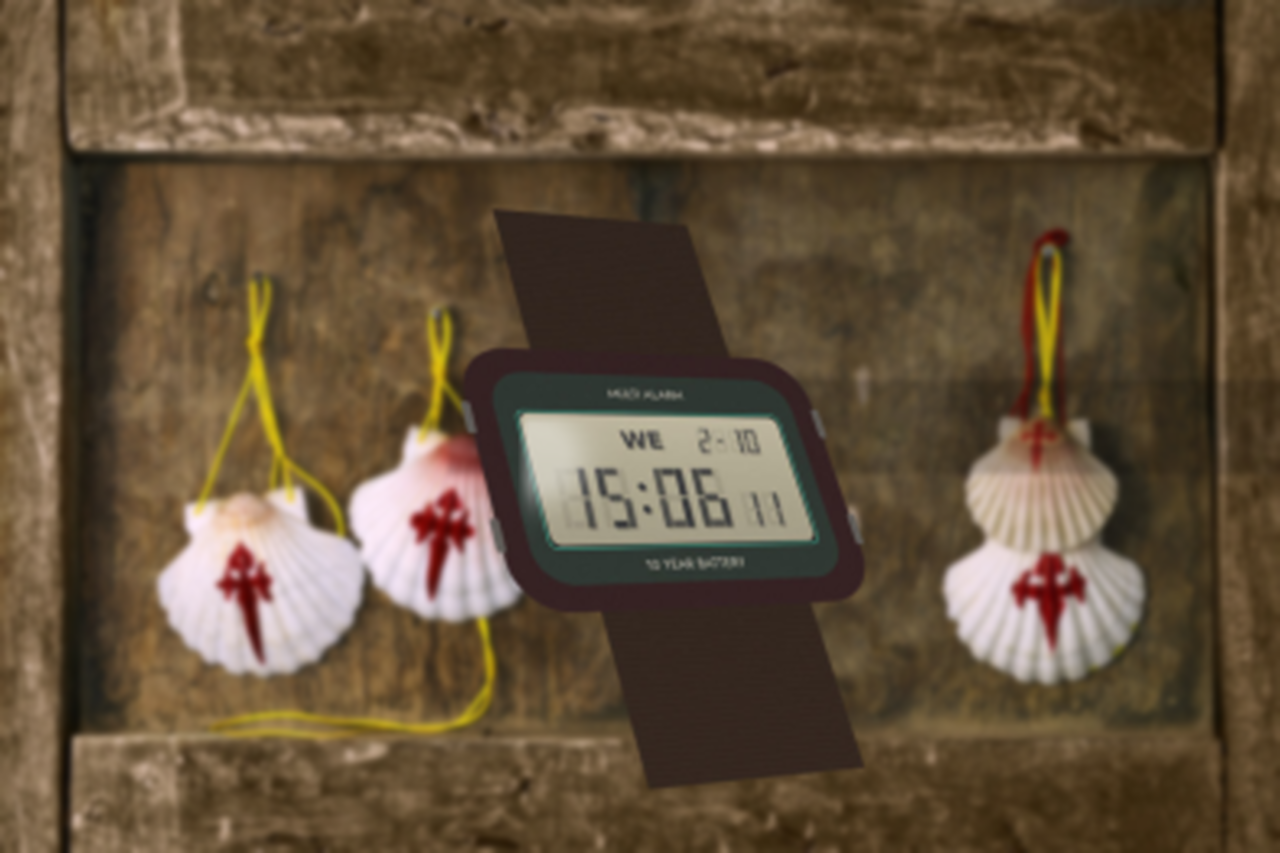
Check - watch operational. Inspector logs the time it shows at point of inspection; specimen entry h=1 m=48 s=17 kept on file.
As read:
h=15 m=6 s=11
